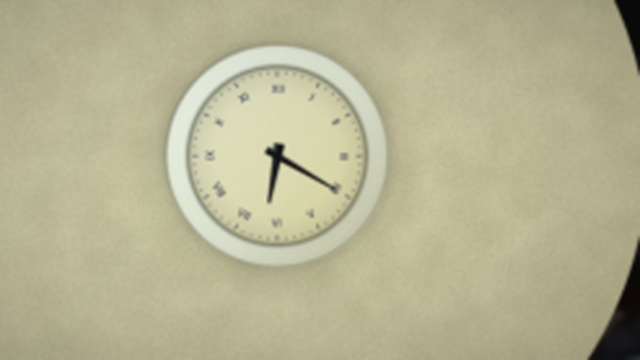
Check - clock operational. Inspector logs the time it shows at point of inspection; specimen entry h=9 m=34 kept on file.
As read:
h=6 m=20
